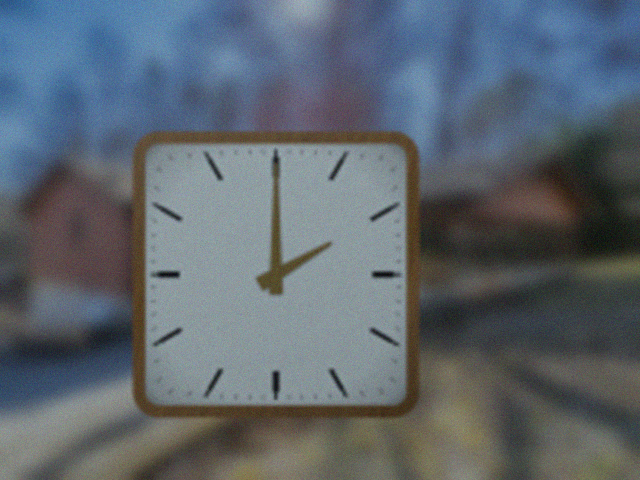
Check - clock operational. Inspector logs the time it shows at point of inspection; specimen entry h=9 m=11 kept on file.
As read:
h=2 m=0
